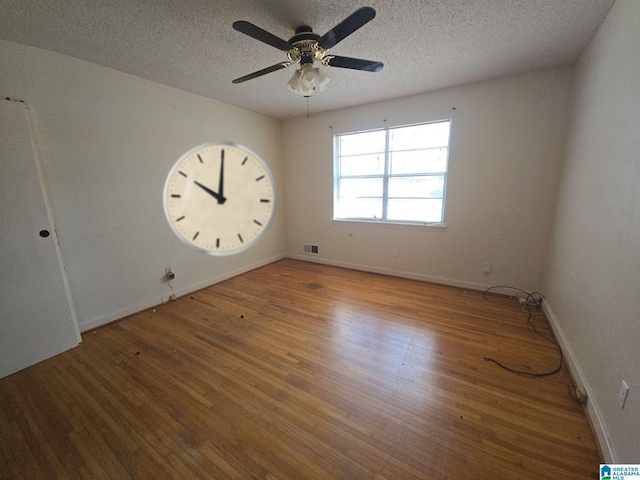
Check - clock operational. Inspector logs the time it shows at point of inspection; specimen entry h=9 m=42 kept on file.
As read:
h=10 m=0
